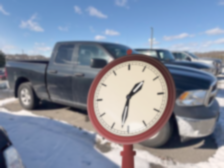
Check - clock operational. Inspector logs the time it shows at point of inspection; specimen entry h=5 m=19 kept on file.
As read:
h=1 m=32
